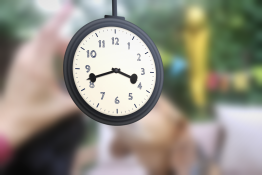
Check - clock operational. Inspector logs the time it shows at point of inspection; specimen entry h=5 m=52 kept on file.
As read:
h=3 m=42
